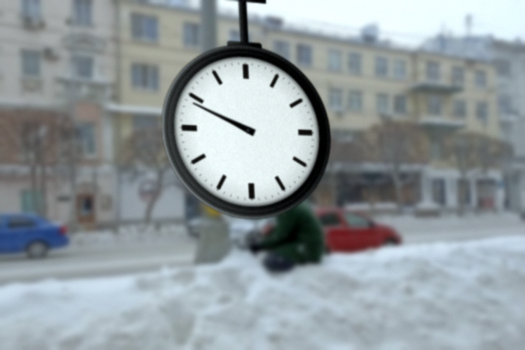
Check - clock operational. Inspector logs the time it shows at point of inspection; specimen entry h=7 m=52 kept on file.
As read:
h=9 m=49
